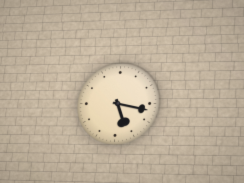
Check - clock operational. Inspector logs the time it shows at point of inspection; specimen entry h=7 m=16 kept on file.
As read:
h=5 m=17
